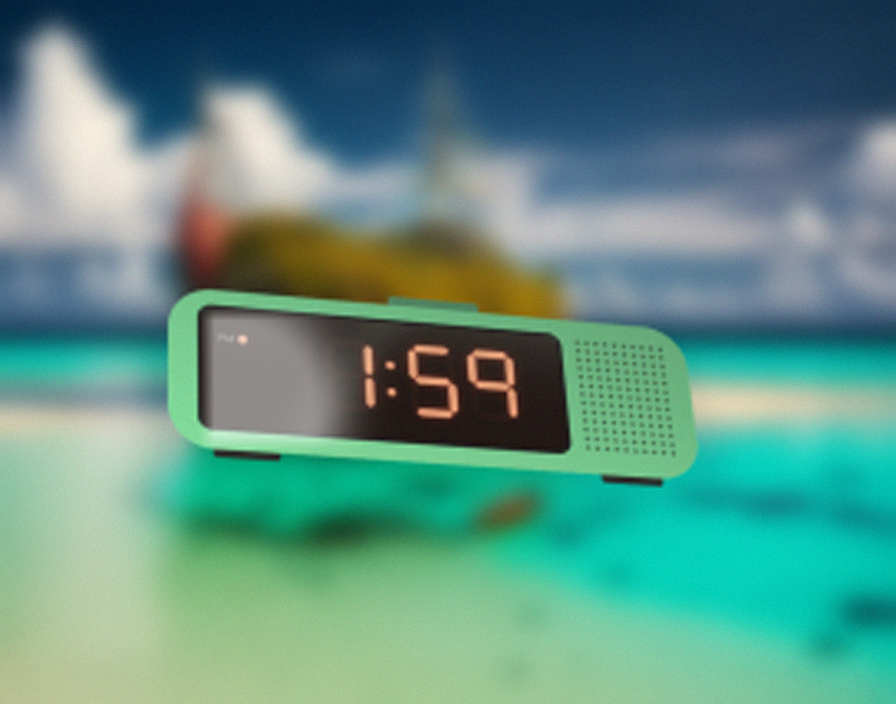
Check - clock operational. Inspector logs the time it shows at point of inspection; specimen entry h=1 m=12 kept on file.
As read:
h=1 m=59
